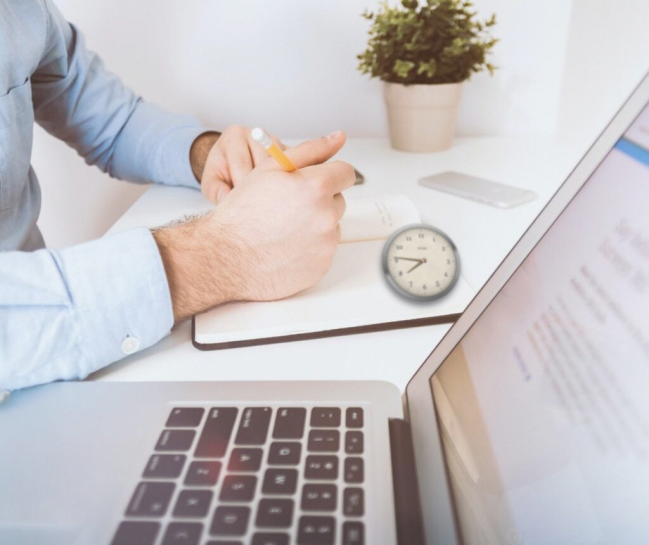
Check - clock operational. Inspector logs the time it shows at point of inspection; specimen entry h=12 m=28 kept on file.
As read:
h=7 m=46
